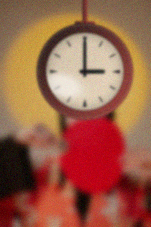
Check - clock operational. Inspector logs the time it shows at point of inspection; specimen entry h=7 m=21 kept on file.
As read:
h=3 m=0
